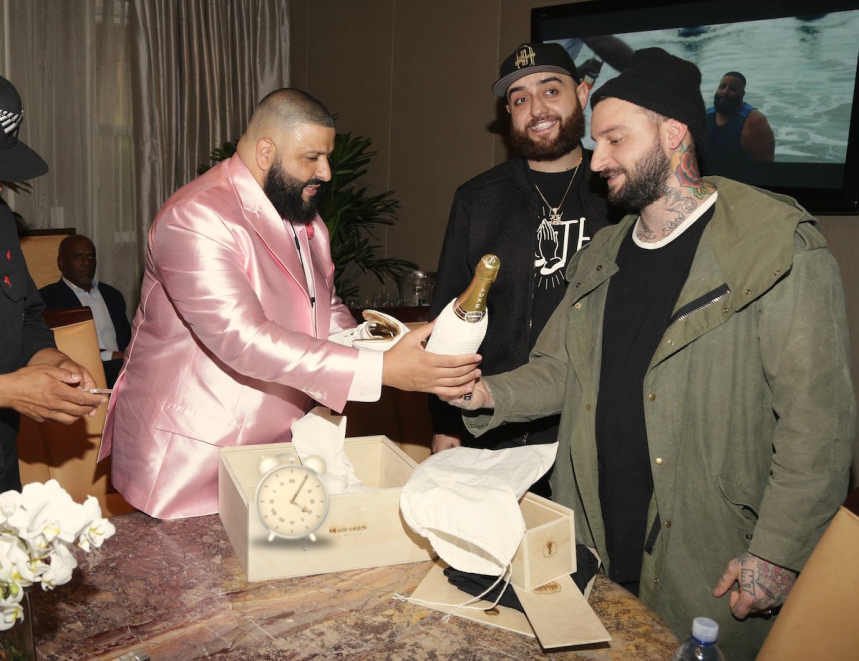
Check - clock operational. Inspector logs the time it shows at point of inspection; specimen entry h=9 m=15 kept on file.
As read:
h=4 m=5
